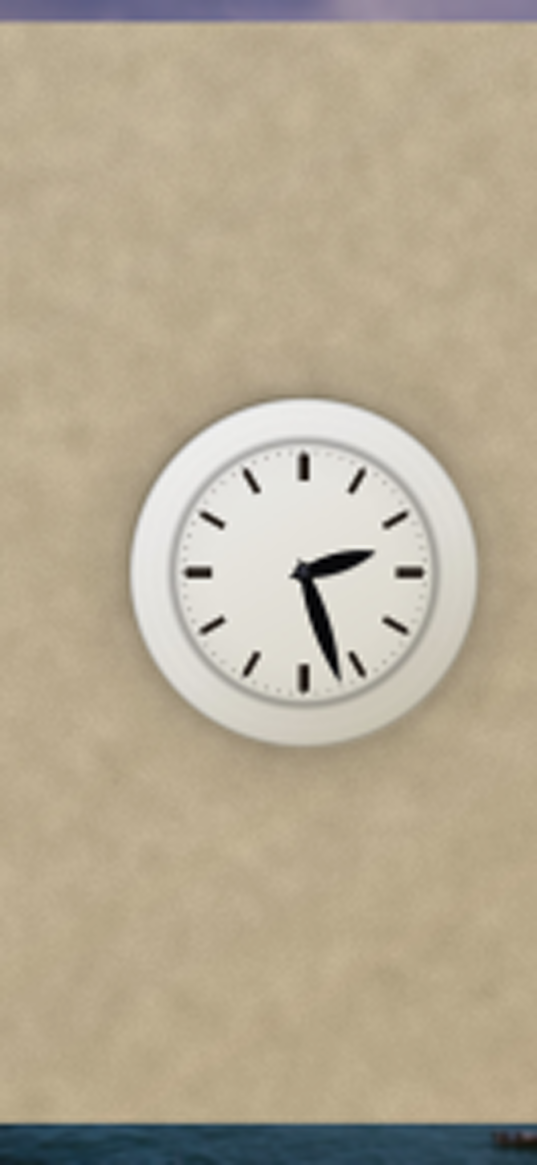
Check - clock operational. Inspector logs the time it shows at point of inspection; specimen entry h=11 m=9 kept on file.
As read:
h=2 m=27
